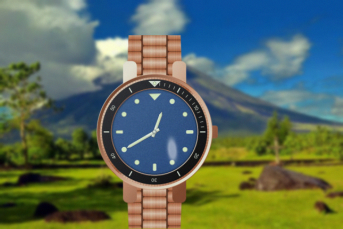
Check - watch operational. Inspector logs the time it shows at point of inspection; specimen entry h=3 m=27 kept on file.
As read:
h=12 m=40
